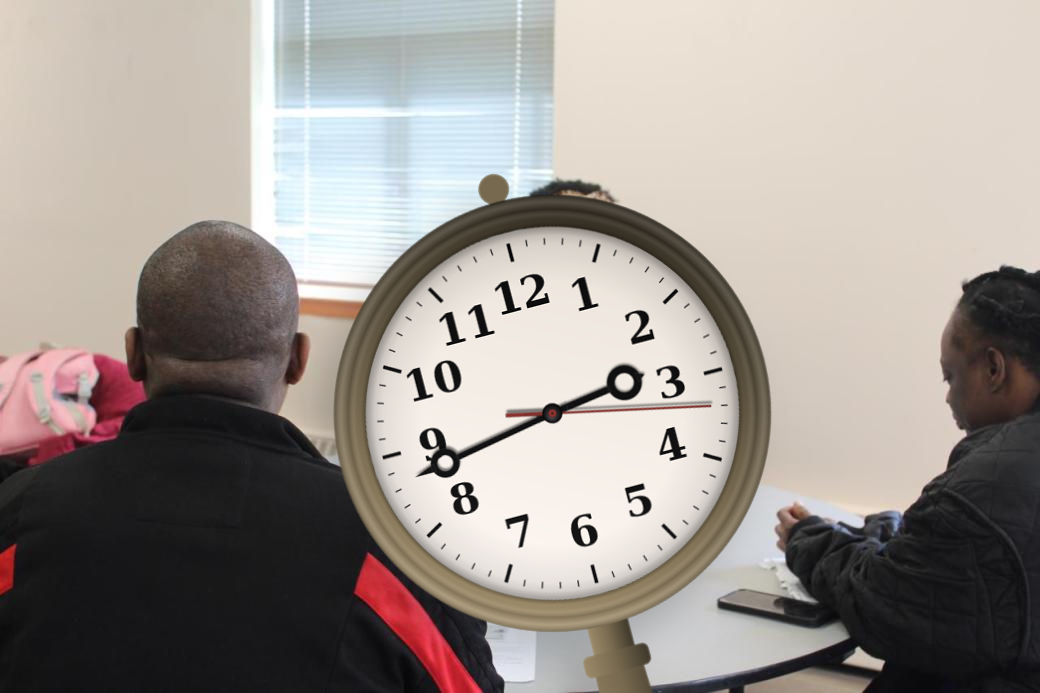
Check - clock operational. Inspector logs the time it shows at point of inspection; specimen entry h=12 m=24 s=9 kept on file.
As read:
h=2 m=43 s=17
